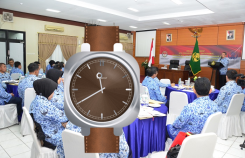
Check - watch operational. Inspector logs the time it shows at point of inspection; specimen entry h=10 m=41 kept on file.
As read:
h=11 m=40
